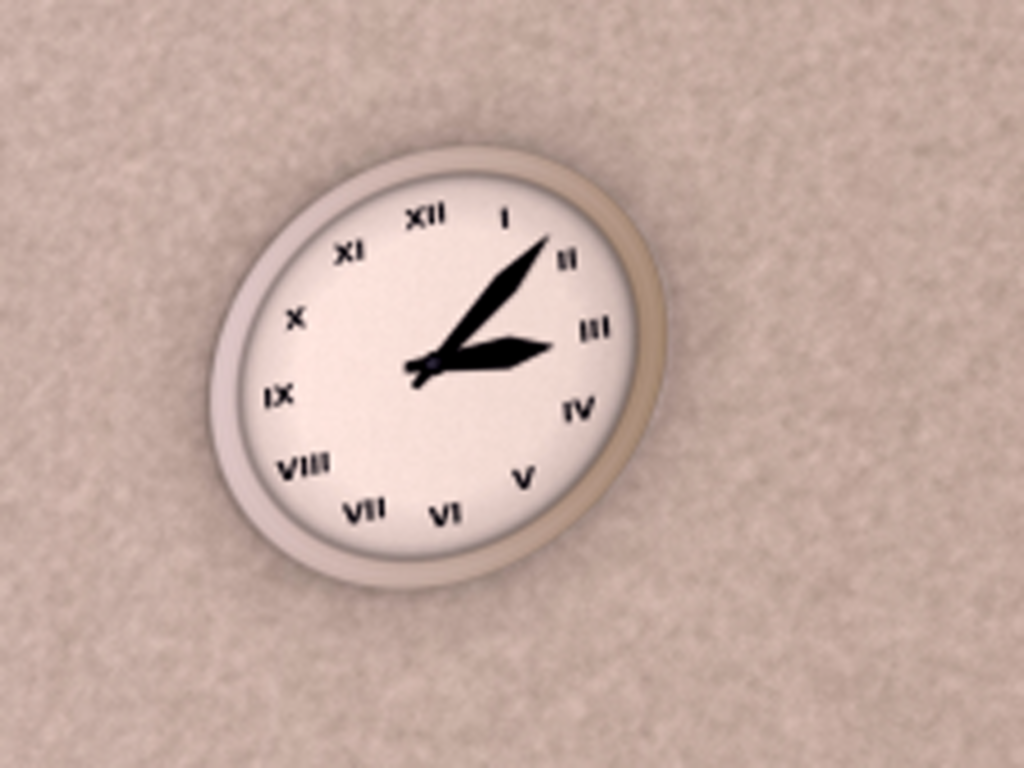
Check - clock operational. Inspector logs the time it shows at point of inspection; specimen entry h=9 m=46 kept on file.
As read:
h=3 m=8
